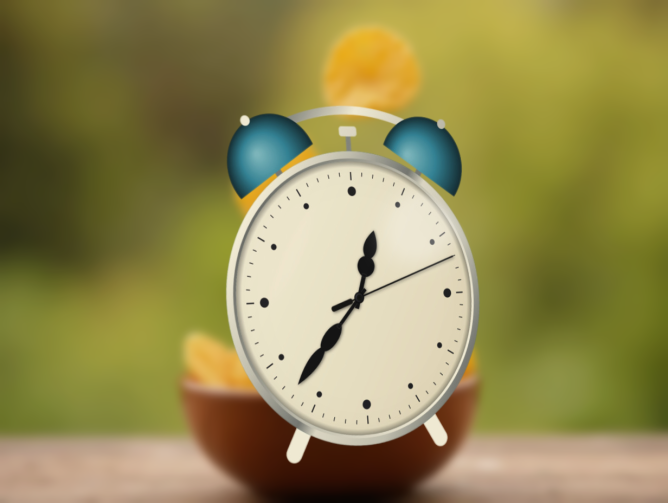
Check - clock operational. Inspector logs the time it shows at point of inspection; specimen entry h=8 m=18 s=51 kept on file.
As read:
h=12 m=37 s=12
